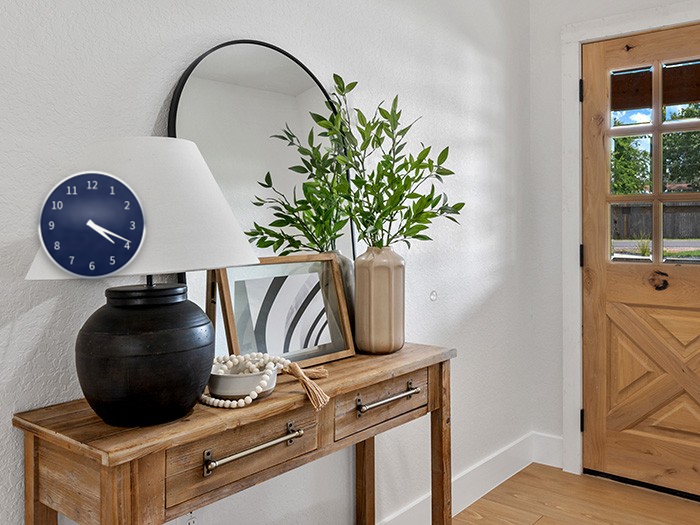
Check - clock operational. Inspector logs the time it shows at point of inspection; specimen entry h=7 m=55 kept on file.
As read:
h=4 m=19
